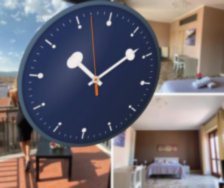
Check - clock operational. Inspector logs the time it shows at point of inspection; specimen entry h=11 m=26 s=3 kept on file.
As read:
h=10 m=7 s=57
